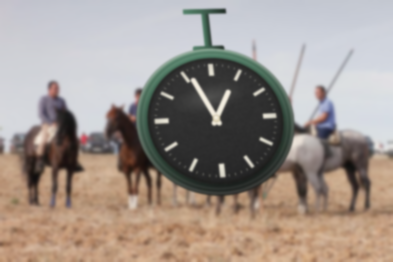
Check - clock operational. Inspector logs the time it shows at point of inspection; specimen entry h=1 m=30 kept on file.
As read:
h=12 m=56
